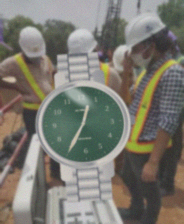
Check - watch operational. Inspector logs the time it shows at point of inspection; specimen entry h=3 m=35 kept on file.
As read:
h=12 m=35
